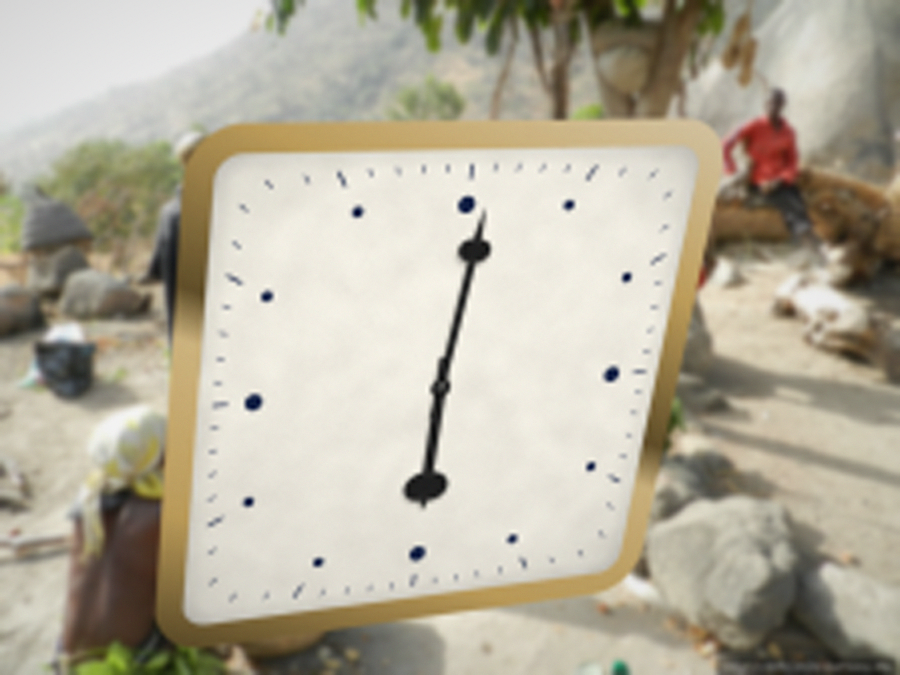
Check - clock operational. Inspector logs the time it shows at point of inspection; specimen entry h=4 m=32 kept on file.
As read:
h=6 m=1
